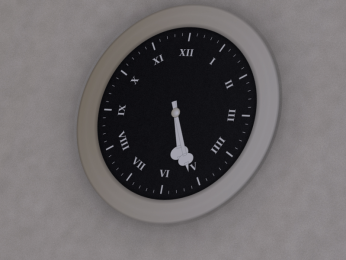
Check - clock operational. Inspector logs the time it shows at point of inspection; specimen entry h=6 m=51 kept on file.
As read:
h=5 m=26
